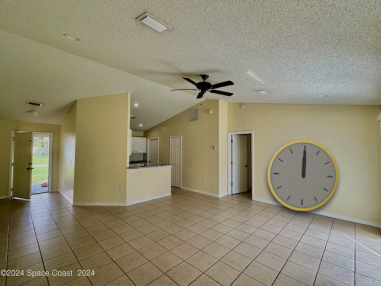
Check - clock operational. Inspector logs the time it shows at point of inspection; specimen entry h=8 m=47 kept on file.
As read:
h=12 m=0
